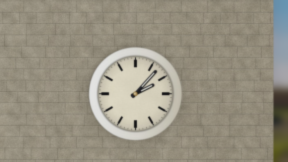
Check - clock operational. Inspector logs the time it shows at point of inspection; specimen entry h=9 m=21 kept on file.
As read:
h=2 m=7
